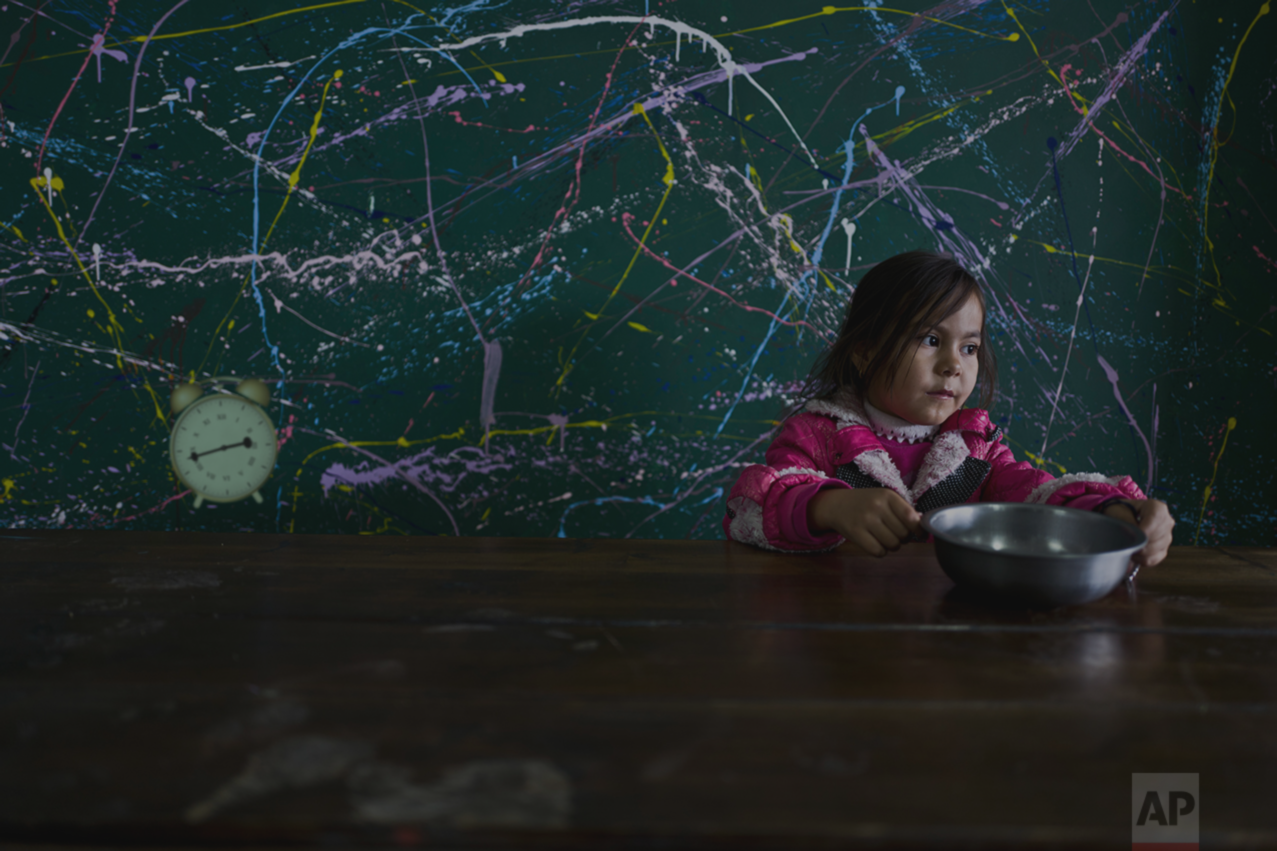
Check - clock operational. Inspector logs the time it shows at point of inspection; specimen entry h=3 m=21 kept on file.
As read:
h=2 m=43
